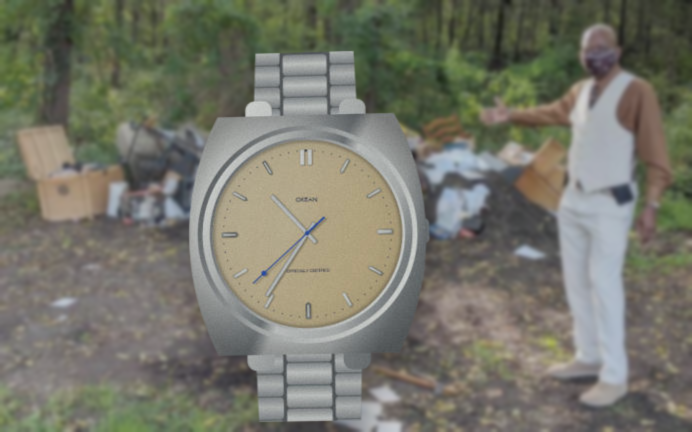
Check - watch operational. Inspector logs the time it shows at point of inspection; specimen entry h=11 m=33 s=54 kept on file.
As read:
h=10 m=35 s=38
